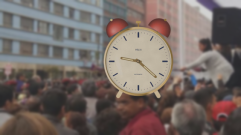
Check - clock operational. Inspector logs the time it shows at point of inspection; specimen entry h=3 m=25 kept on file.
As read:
h=9 m=22
